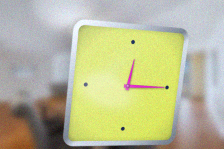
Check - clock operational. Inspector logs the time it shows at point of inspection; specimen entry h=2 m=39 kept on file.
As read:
h=12 m=15
